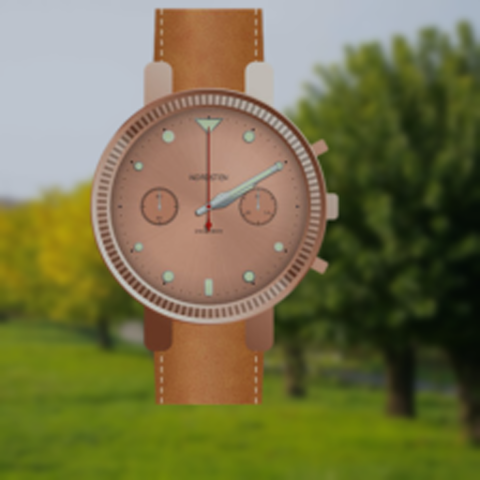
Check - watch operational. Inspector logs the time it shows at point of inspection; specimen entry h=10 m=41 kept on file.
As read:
h=2 m=10
